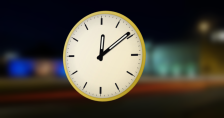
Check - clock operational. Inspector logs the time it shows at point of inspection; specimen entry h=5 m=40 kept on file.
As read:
h=12 m=9
